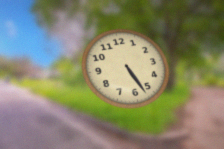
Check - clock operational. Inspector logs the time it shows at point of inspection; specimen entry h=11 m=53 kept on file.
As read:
h=5 m=27
